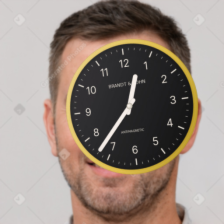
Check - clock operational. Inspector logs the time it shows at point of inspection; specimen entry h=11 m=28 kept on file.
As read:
h=12 m=37
